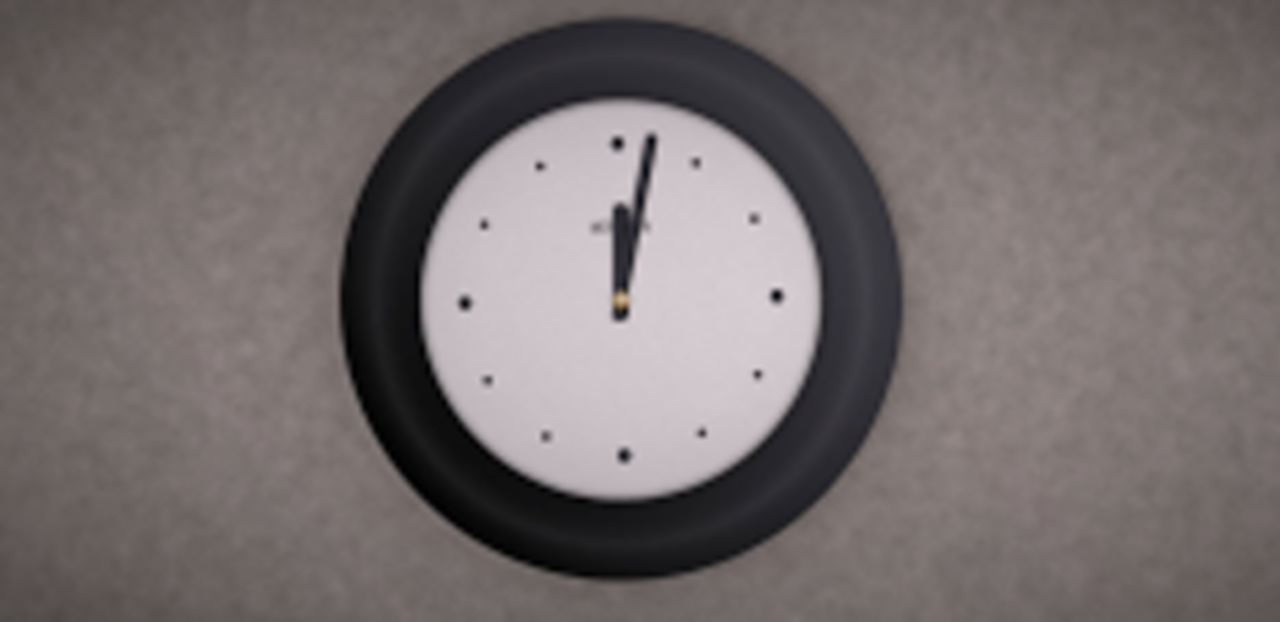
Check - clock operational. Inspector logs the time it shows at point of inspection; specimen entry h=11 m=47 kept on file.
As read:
h=12 m=2
